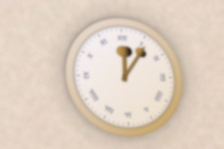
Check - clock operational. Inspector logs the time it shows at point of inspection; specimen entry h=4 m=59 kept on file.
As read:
h=12 m=6
